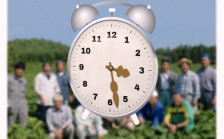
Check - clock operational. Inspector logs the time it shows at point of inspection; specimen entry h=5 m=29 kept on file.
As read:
h=3 m=28
